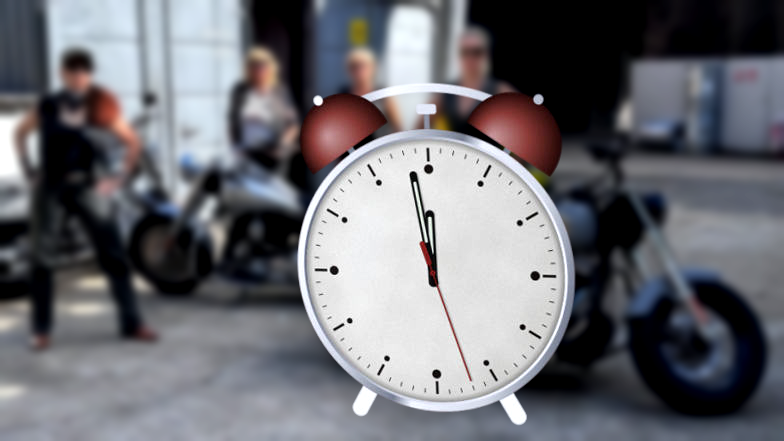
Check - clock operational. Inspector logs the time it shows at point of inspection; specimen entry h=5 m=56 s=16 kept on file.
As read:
h=11 m=58 s=27
